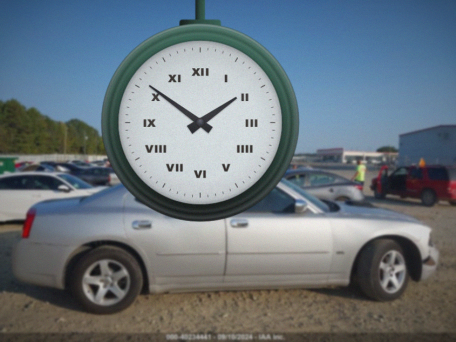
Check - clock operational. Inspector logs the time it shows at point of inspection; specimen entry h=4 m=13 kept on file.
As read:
h=1 m=51
